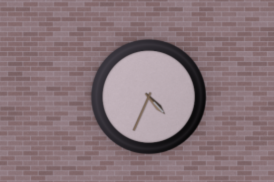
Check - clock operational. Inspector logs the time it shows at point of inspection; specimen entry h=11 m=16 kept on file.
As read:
h=4 m=34
